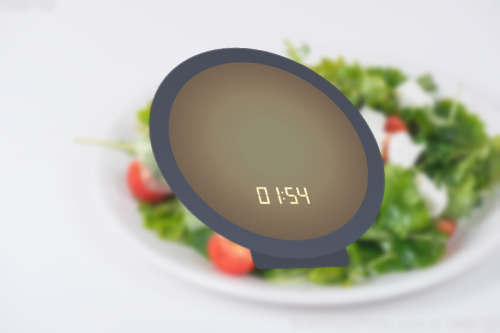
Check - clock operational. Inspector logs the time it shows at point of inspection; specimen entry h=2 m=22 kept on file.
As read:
h=1 m=54
